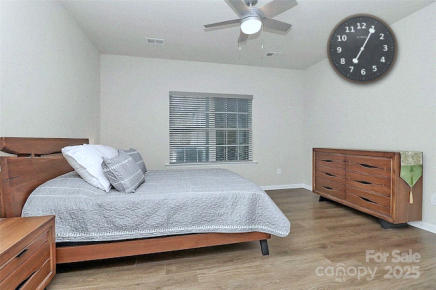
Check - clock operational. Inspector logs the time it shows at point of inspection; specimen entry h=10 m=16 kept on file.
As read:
h=7 m=5
